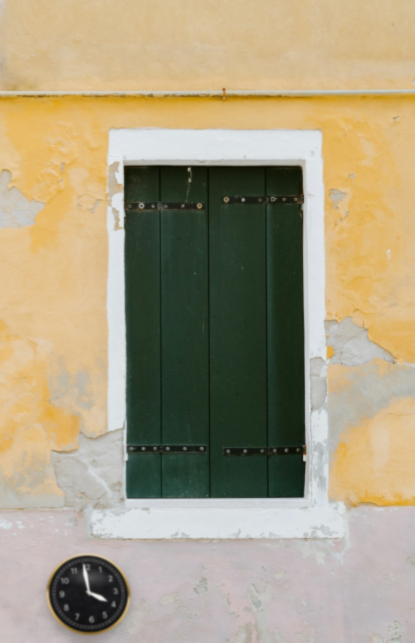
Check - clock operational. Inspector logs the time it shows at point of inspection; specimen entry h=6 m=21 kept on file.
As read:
h=3 m=59
